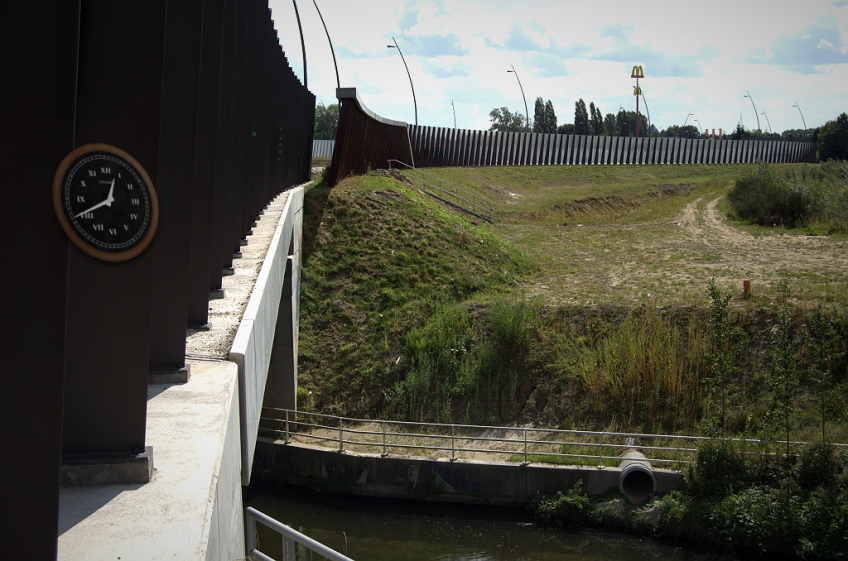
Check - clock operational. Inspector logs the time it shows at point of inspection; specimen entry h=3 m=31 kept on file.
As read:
h=12 m=41
